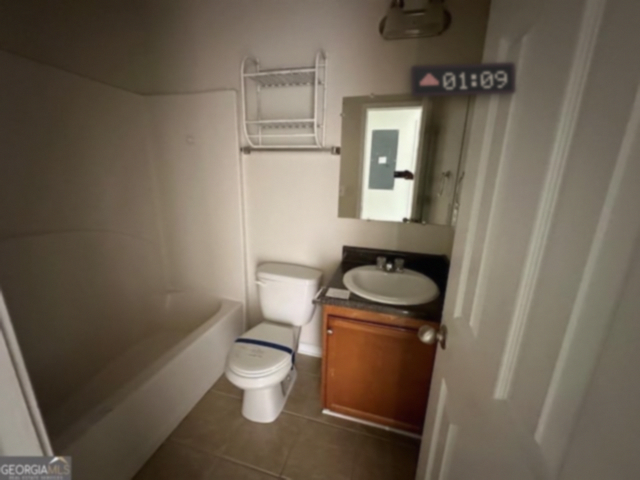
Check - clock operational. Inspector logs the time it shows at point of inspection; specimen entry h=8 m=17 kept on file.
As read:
h=1 m=9
